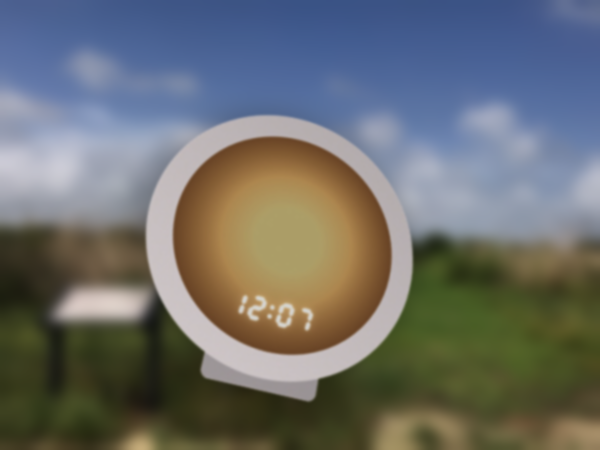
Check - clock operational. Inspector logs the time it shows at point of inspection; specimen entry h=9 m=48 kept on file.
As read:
h=12 m=7
